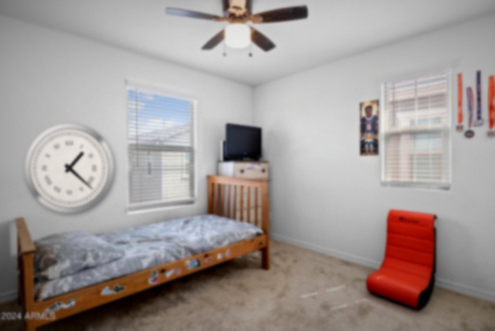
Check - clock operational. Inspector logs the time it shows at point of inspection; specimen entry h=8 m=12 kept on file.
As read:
h=1 m=22
